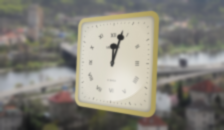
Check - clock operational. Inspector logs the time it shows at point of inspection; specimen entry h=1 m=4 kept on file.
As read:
h=12 m=3
